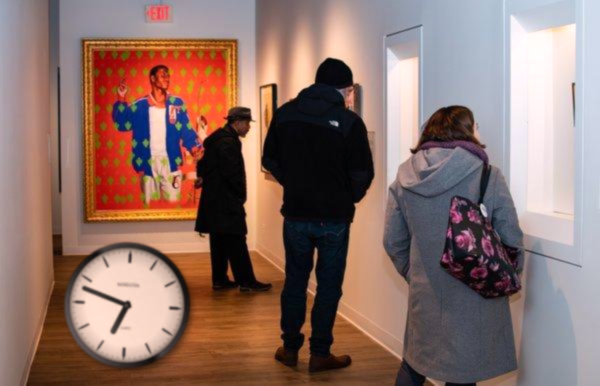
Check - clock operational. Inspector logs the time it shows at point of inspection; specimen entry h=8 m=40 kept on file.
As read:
h=6 m=48
